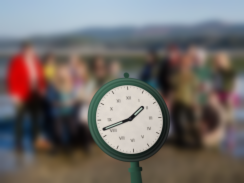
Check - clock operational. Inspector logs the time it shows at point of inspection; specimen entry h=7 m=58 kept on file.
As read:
h=1 m=42
